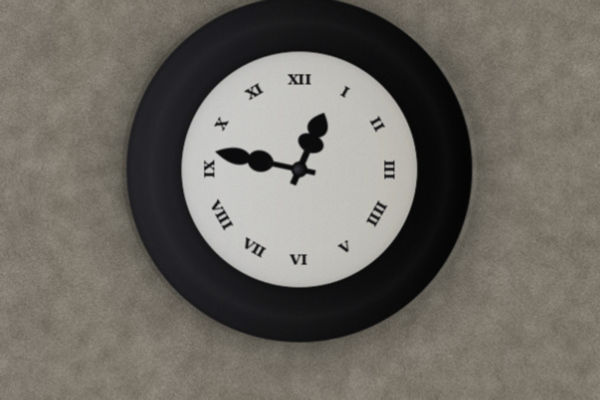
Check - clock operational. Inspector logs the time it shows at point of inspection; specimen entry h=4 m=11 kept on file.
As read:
h=12 m=47
